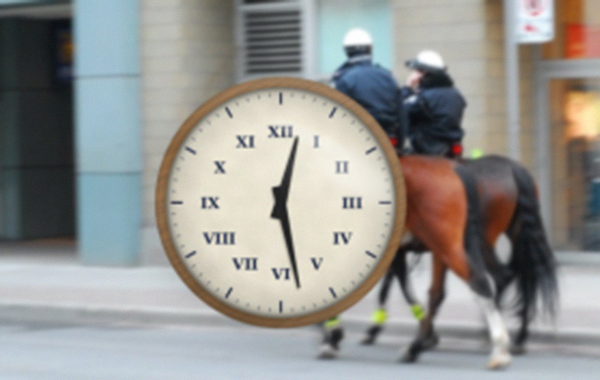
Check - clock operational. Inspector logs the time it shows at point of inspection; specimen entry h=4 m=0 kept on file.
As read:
h=12 m=28
